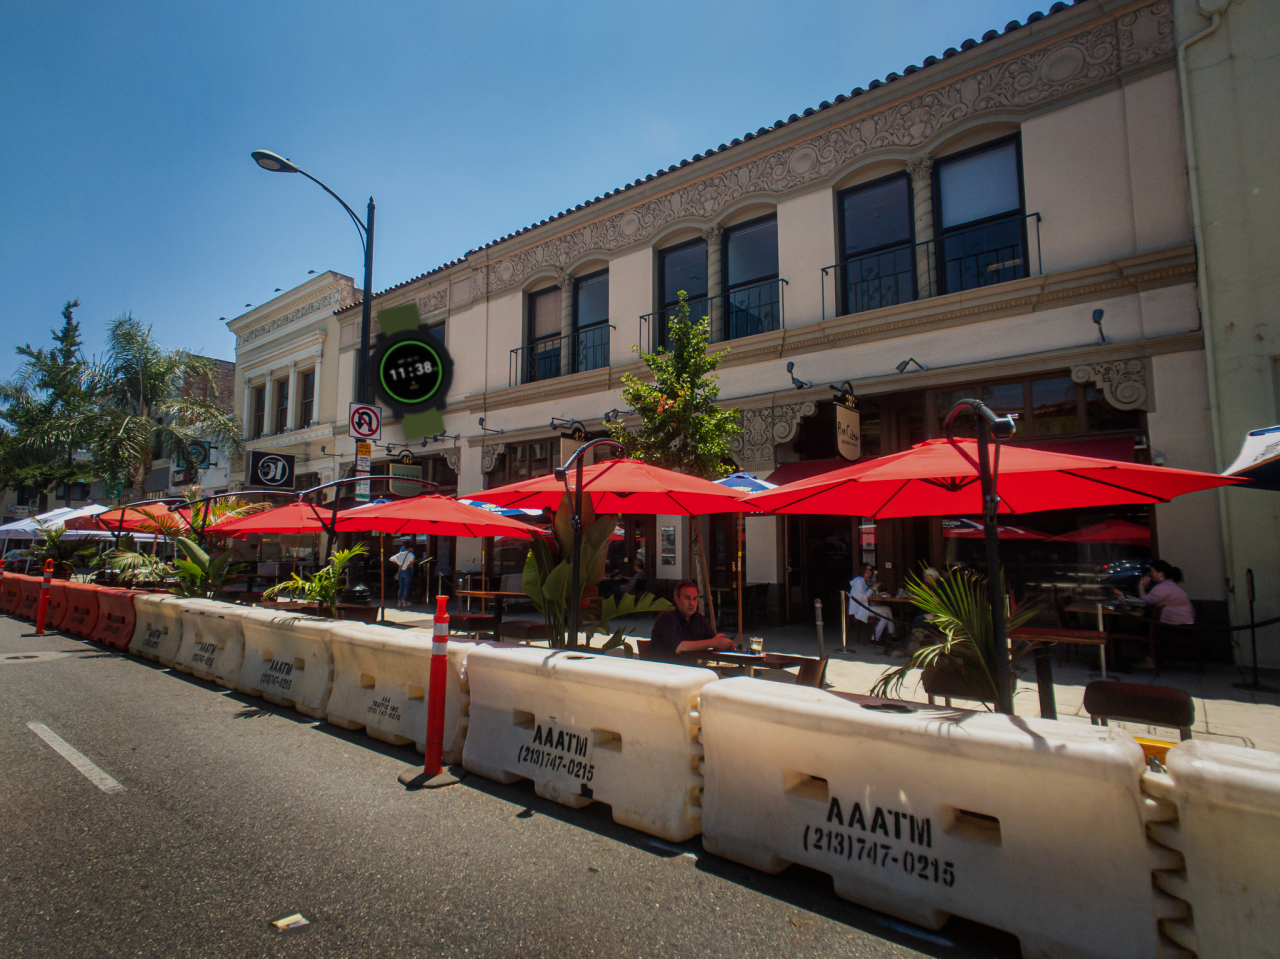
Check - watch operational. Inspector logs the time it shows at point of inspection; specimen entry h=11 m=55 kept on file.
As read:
h=11 m=38
